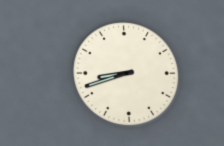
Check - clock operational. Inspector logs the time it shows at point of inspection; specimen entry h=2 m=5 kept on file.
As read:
h=8 m=42
